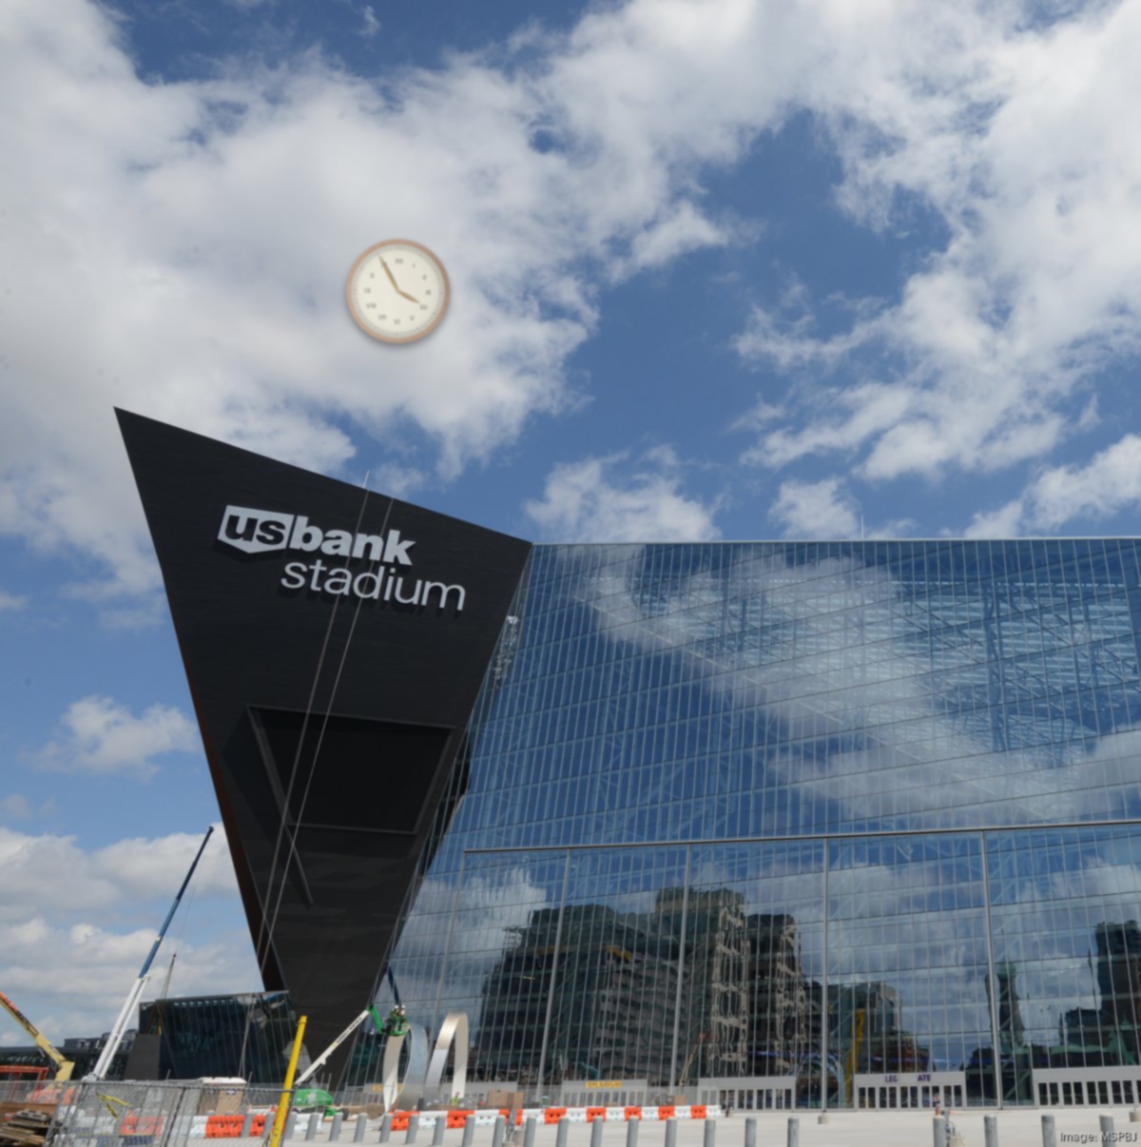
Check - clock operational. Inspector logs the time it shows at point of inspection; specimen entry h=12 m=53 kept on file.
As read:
h=3 m=55
